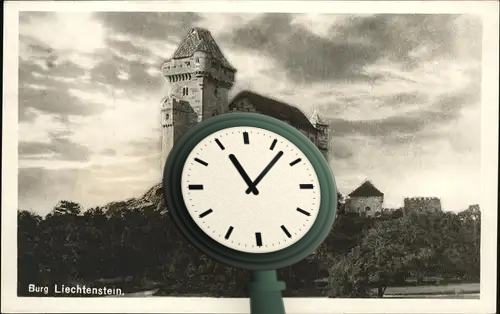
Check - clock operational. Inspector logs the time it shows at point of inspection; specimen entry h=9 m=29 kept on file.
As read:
h=11 m=7
